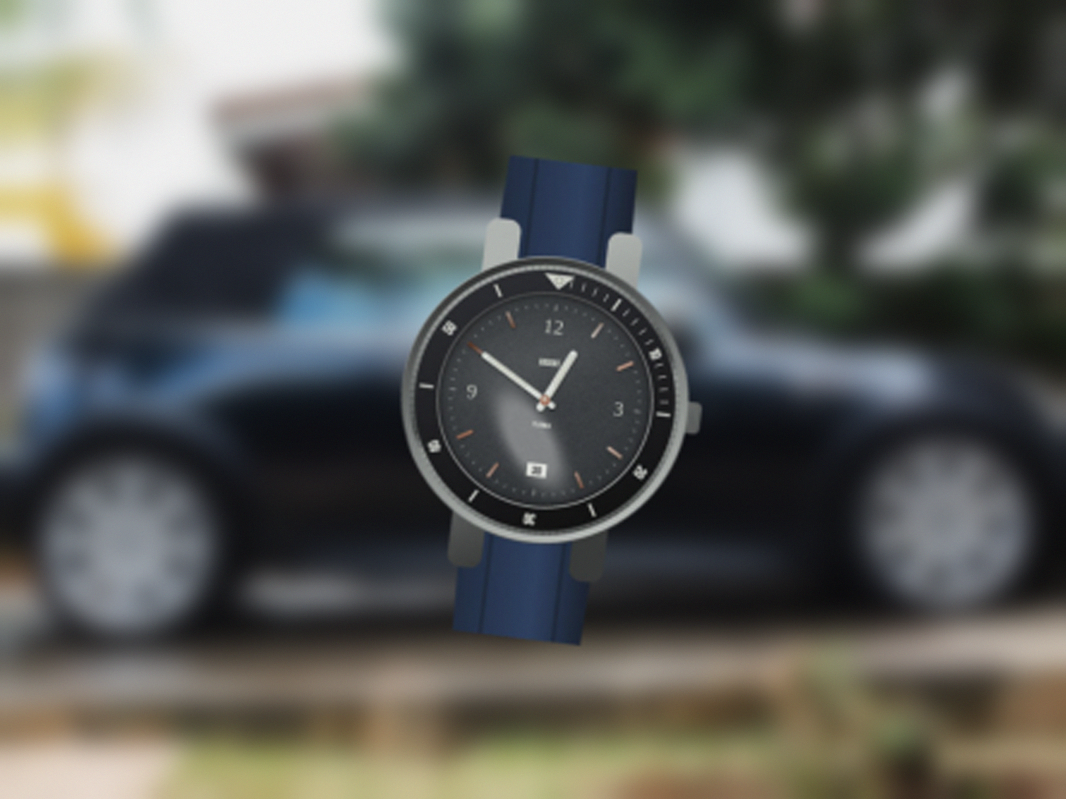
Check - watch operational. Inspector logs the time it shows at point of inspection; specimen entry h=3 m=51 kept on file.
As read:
h=12 m=50
